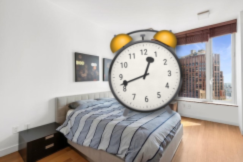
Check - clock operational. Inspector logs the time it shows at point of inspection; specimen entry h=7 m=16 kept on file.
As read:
h=12 m=42
